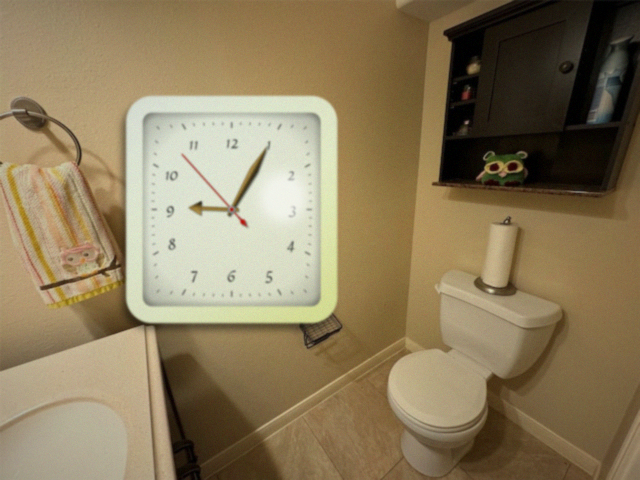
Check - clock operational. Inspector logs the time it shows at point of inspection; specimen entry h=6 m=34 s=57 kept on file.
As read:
h=9 m=4 s=53
